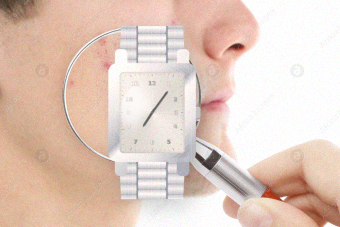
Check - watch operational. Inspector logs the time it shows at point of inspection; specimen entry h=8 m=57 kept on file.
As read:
h=7 m=6
